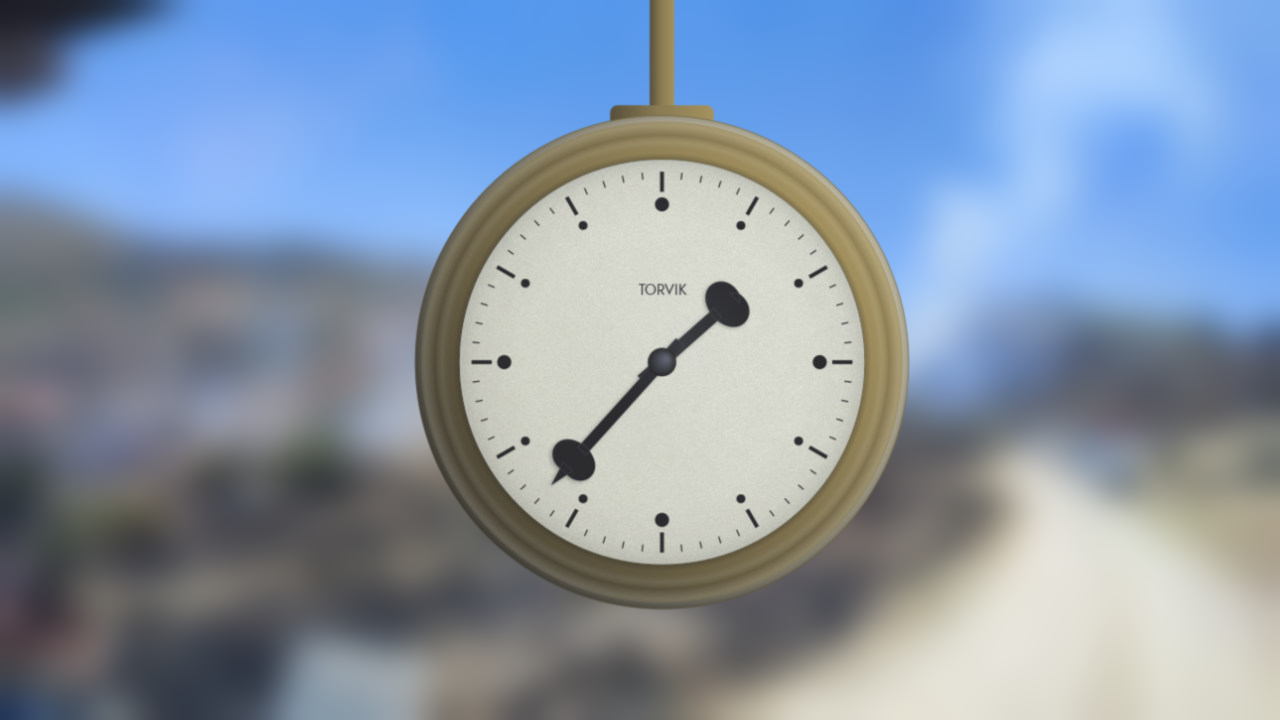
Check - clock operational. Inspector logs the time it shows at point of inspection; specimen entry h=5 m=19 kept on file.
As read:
h=1 m=37
